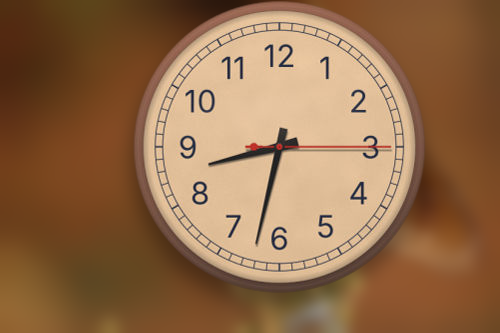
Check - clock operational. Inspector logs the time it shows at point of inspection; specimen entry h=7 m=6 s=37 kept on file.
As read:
h=8 m=32 s=15
